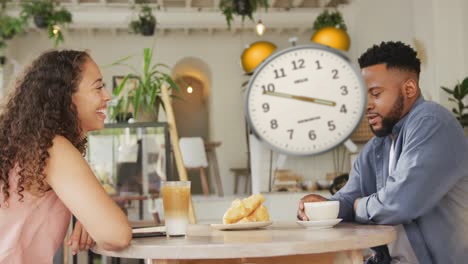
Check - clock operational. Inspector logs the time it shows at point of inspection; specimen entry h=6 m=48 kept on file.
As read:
h=3 m=49
